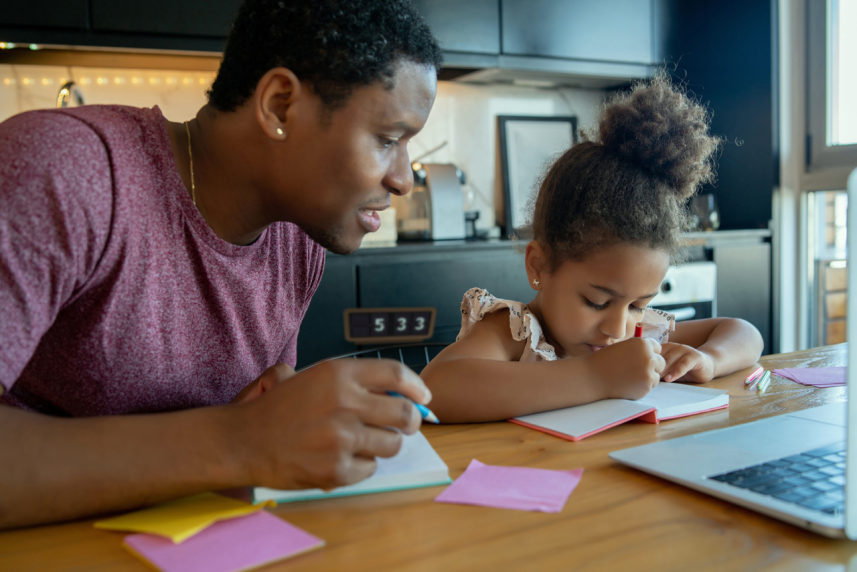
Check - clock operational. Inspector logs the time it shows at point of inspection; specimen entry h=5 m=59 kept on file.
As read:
h=5 m=33
